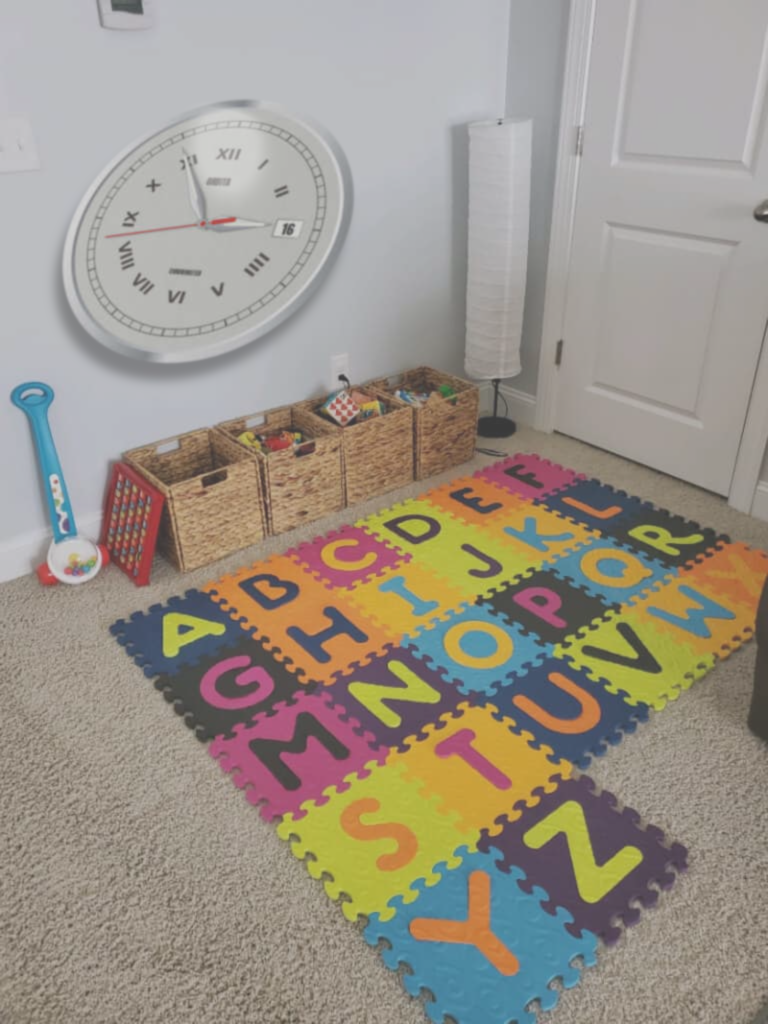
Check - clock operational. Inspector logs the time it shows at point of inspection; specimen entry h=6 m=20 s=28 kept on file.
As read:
h=2 m=54 s=43
